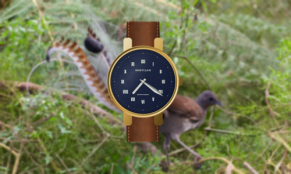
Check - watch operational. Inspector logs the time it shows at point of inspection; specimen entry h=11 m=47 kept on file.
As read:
h=7 m=21
